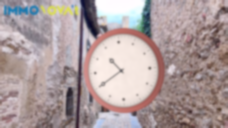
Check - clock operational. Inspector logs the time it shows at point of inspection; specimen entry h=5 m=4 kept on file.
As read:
h=10 m=40
